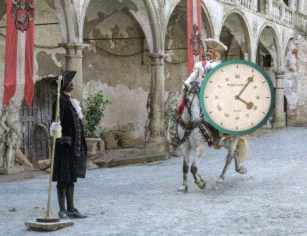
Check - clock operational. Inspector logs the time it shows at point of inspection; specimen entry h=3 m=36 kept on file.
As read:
h=4 m=6
